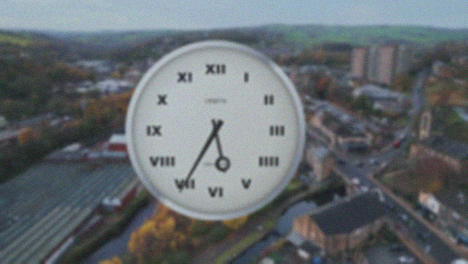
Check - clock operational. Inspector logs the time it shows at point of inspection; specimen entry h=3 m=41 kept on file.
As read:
h=5 m=35
